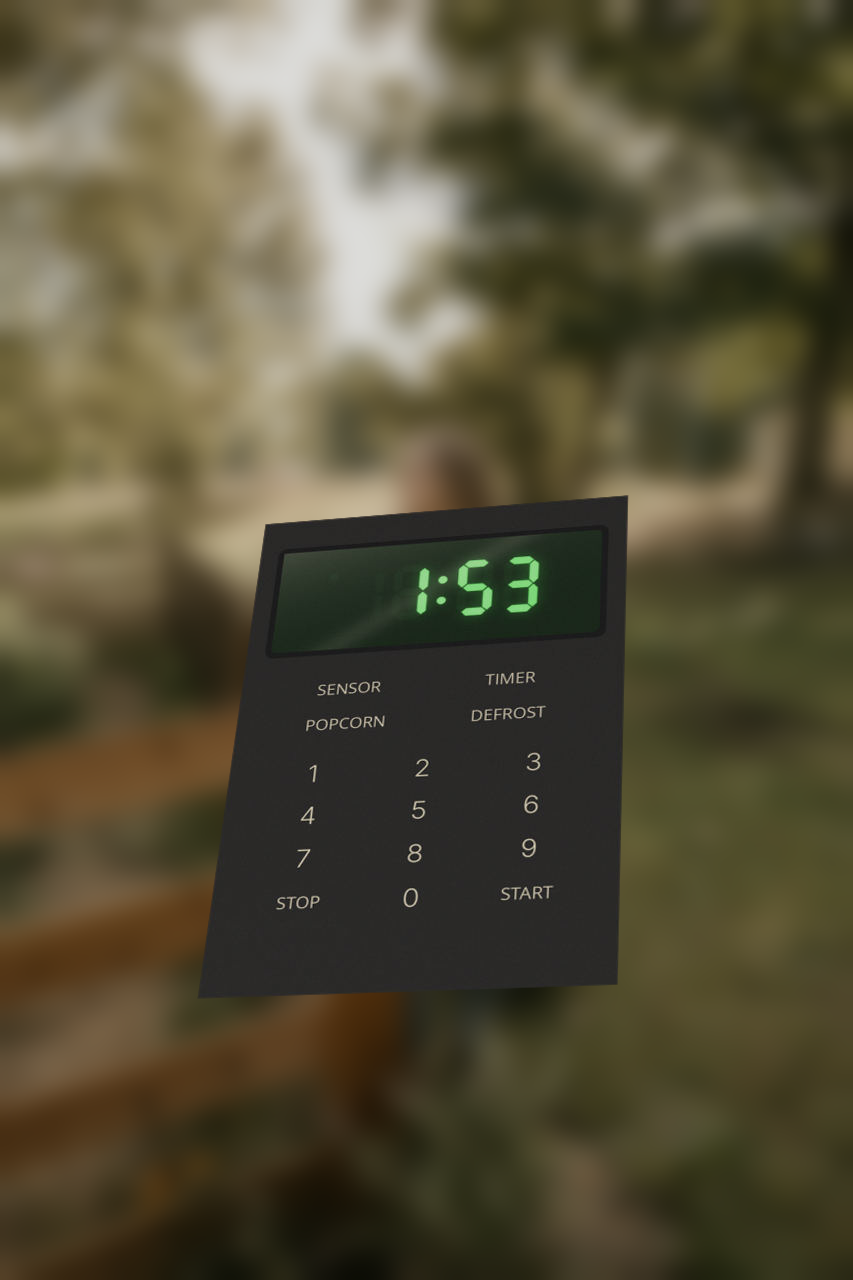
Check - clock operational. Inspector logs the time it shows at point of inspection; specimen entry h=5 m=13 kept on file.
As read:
h=1 m=53
